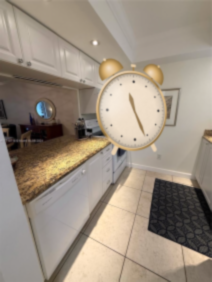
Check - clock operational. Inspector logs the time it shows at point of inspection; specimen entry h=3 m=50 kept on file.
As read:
h=11 m=26
